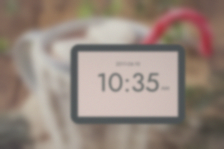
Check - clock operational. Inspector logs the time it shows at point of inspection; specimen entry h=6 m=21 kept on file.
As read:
h=10 m=35
